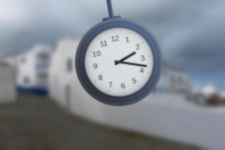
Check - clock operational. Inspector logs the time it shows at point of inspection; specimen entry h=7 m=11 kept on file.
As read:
h=2 m=18
